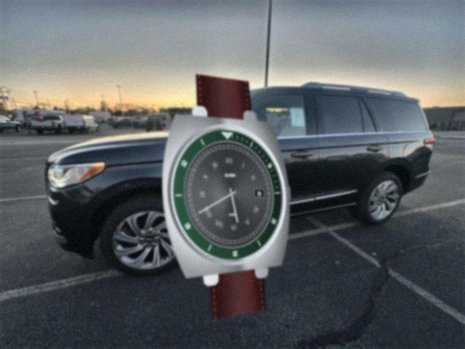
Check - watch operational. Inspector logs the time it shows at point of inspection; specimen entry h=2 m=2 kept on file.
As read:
h=5 m=41
